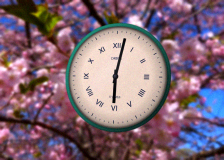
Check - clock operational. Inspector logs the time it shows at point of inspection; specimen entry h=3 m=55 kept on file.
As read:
h=6 m=2
